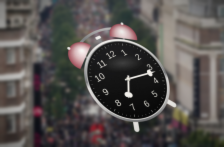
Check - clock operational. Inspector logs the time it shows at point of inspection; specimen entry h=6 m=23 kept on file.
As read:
h=7 m=17
